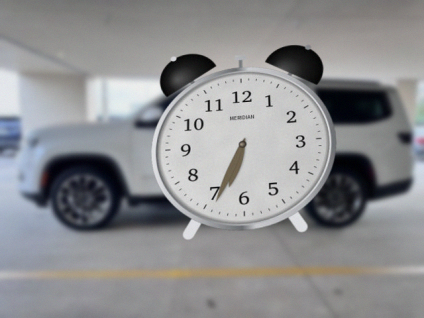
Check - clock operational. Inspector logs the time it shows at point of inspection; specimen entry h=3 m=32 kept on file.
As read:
h=6 m=34
